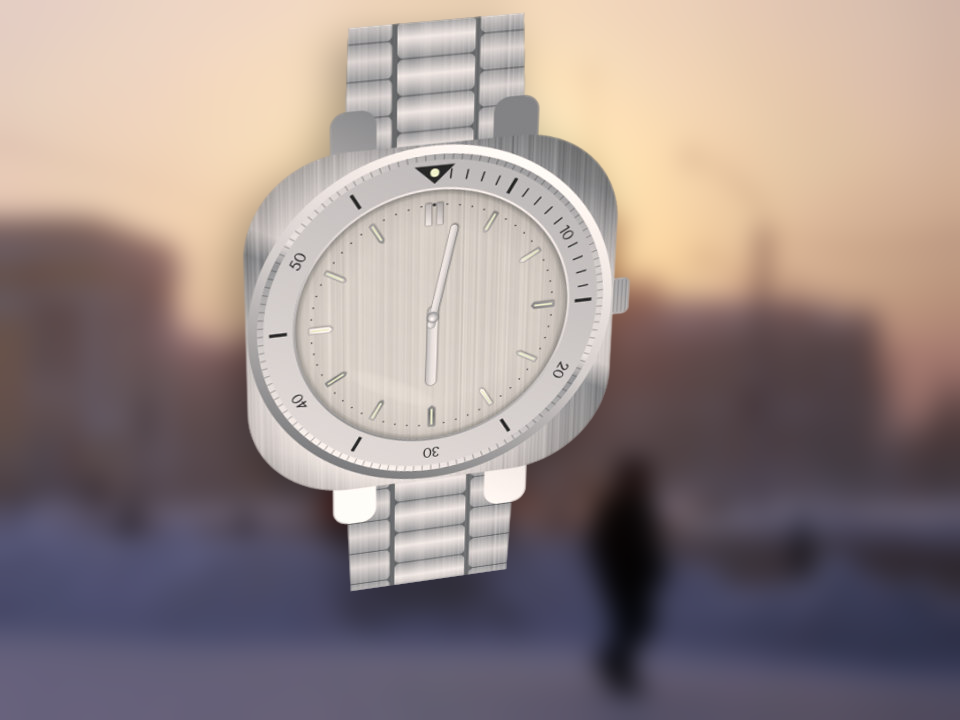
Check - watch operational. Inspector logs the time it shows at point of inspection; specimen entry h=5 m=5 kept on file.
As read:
h=6 m=2
